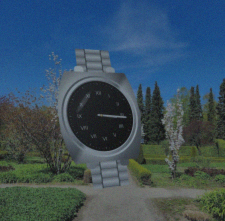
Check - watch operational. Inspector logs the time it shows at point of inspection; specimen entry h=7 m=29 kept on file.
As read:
h=3 m=16
